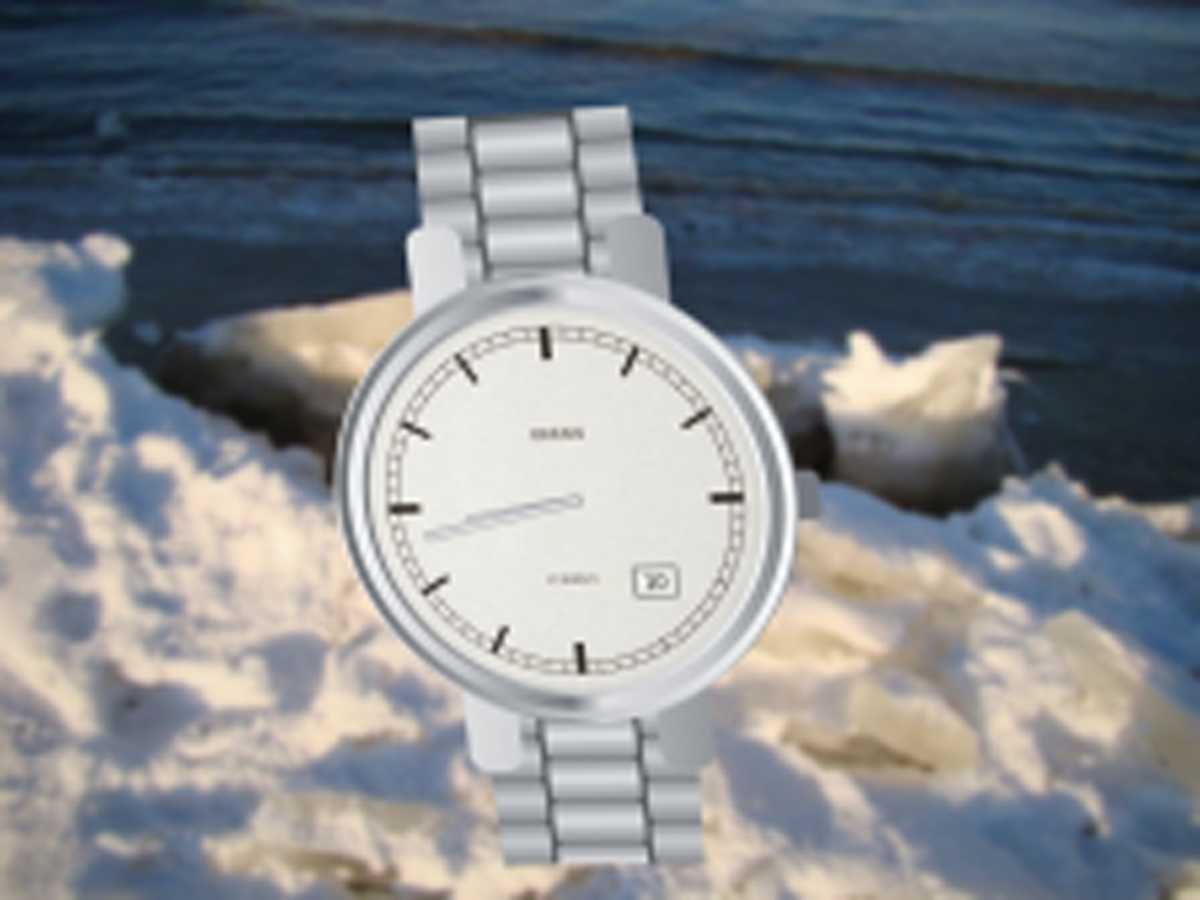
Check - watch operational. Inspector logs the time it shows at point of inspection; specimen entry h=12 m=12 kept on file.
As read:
h=8 m=43
